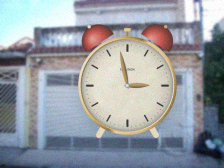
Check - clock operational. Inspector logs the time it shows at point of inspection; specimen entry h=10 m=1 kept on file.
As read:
h=2 m=58
